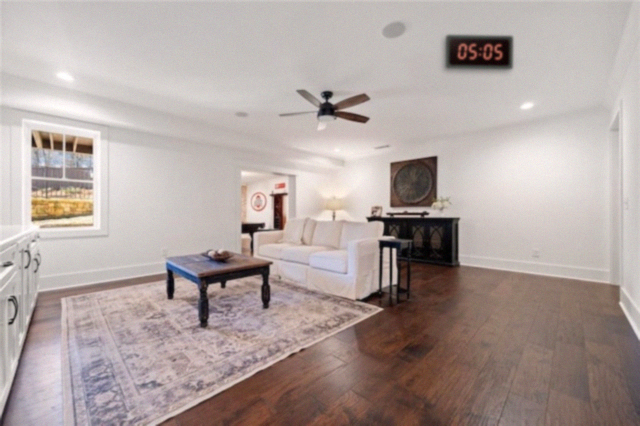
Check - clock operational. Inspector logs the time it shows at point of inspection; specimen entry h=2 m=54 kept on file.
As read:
h=5 m=5
